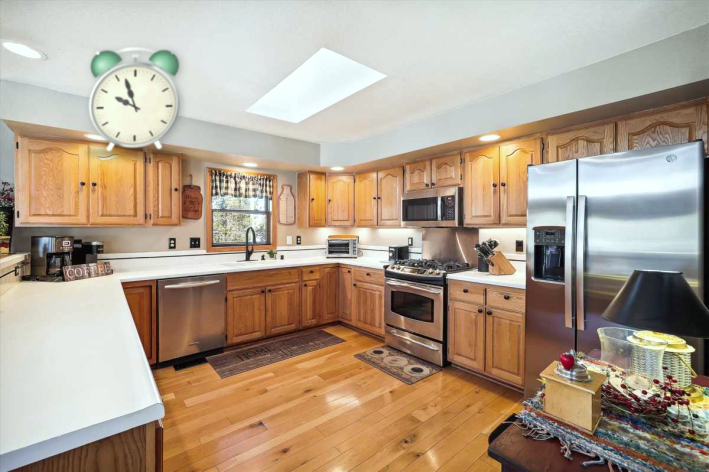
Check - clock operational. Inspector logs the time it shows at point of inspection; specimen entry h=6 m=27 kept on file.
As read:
h=9 m=57
